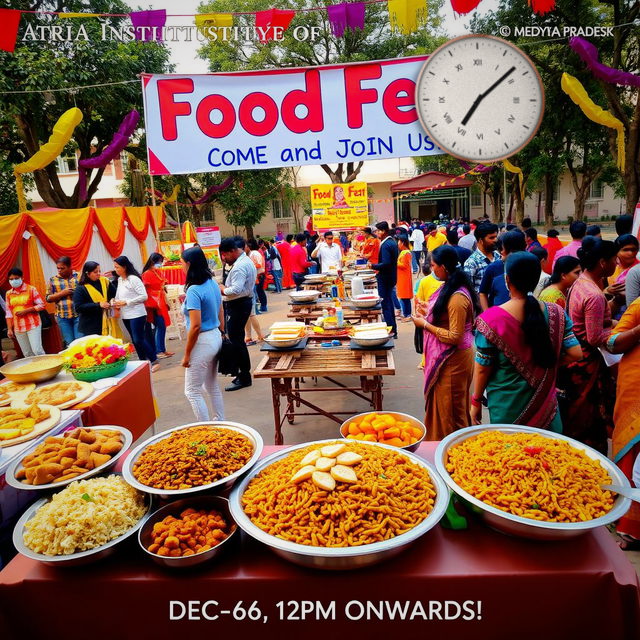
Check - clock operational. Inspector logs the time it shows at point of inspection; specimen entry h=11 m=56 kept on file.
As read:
h=7 m=8
